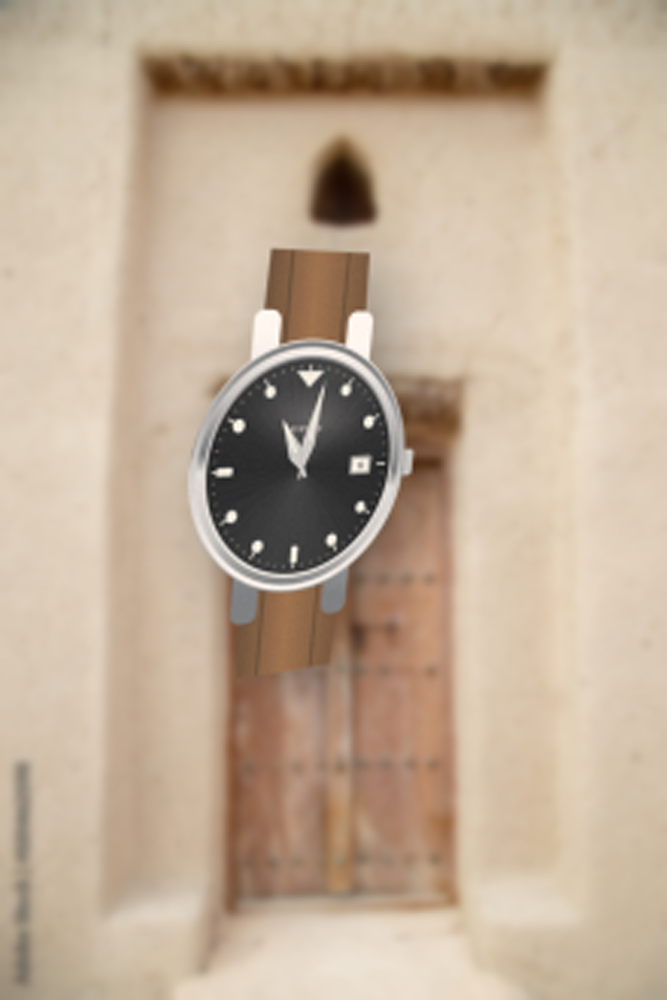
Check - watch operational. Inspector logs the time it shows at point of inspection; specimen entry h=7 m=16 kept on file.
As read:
h=11 m=2
